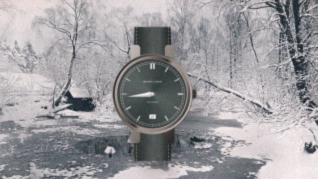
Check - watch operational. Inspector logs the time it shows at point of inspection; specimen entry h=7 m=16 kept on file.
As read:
h=8 m=44
